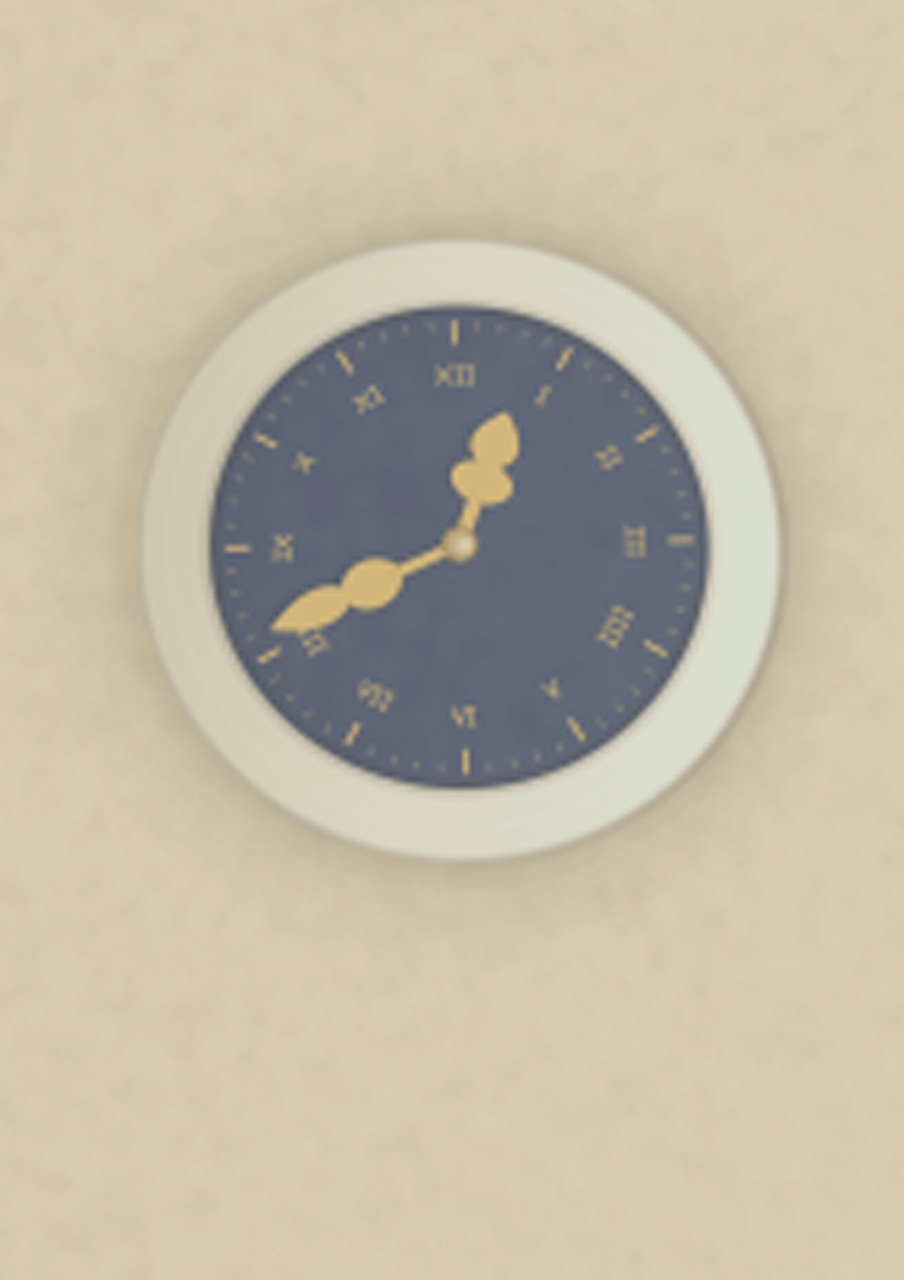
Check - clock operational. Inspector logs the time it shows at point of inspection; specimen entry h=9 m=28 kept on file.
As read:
h=12 m=41
